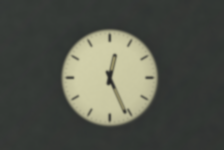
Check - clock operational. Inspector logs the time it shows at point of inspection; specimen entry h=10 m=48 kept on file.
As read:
h=12 m=26
